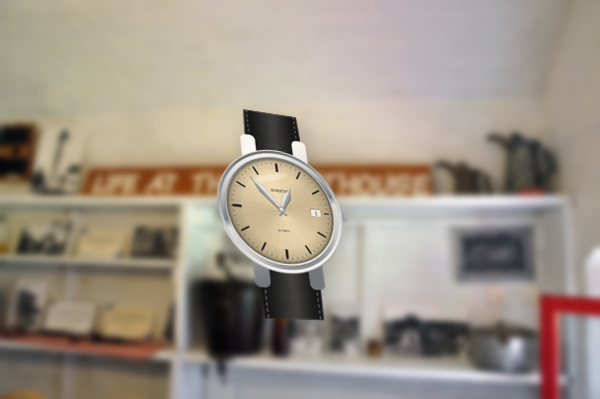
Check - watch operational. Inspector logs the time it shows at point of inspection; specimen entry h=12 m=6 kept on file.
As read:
h=12 m=53
